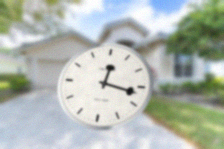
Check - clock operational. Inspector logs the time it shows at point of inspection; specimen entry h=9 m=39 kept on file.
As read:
h=12 m=17
